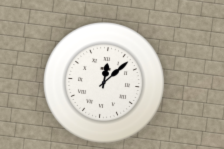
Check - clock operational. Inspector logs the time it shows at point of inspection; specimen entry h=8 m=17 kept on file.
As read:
h=12 m=7
